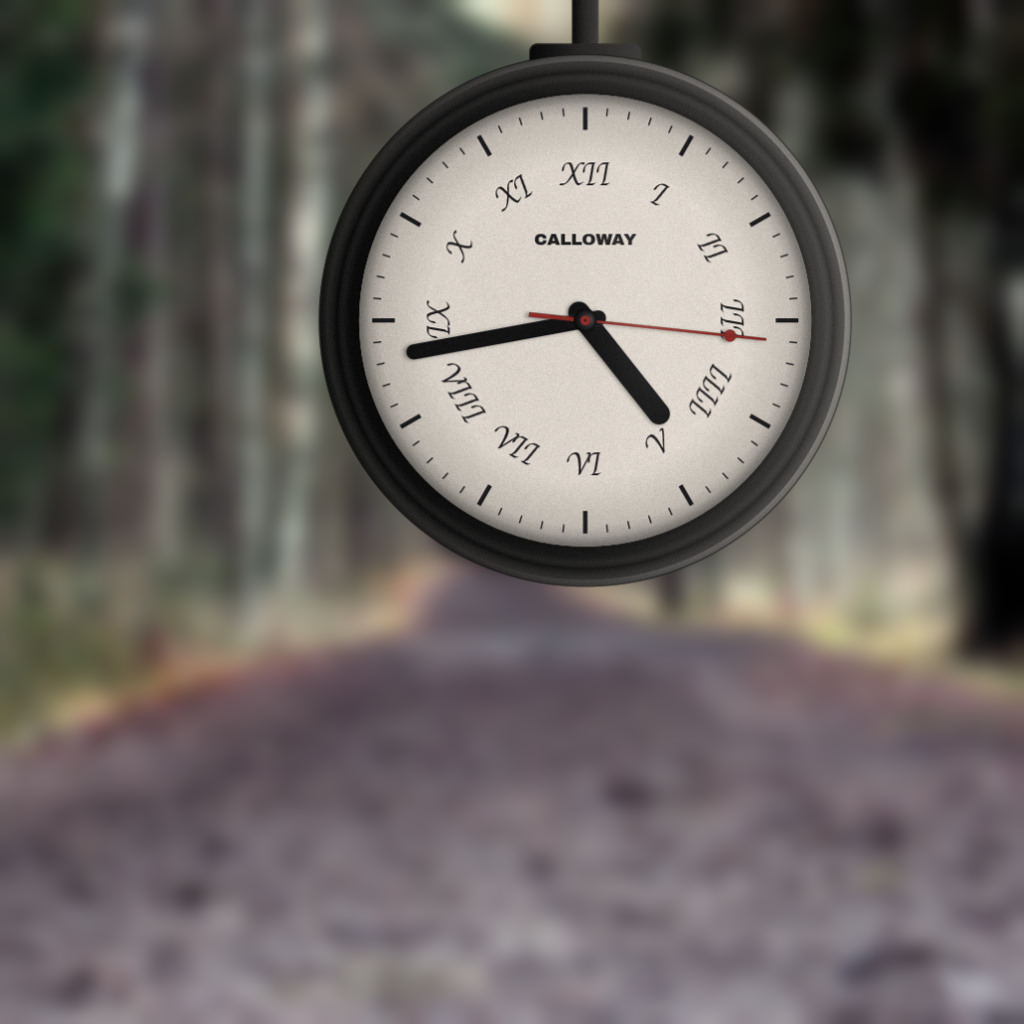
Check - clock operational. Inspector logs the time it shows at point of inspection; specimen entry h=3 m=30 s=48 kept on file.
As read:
h=4 m=43 s=16
